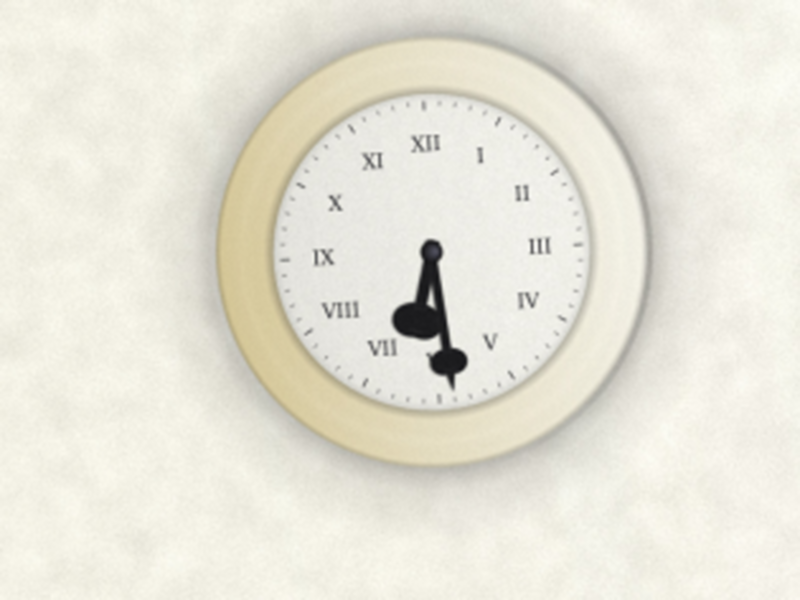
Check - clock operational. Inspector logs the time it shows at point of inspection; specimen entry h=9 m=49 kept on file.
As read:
h=6 m=29
